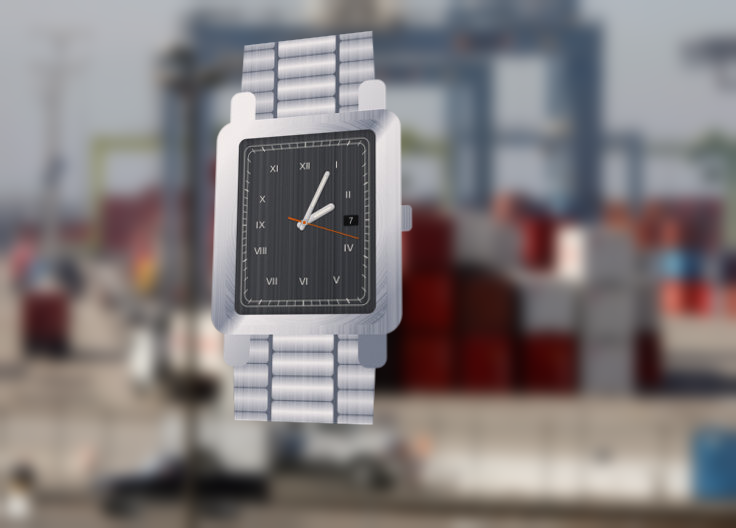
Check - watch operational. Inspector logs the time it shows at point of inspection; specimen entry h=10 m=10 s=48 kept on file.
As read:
h=2 m=4 s=18
